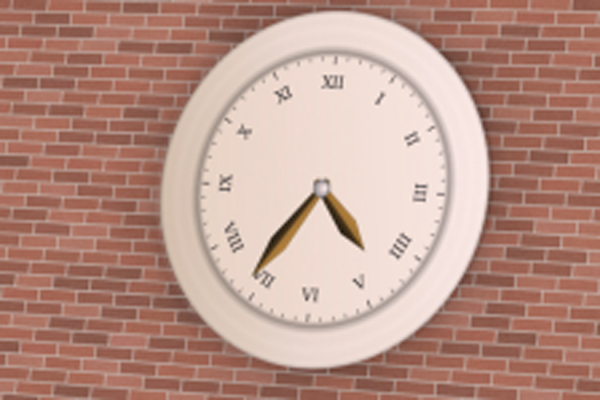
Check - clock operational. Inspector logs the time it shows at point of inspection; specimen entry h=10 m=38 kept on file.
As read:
h=4 m=36
